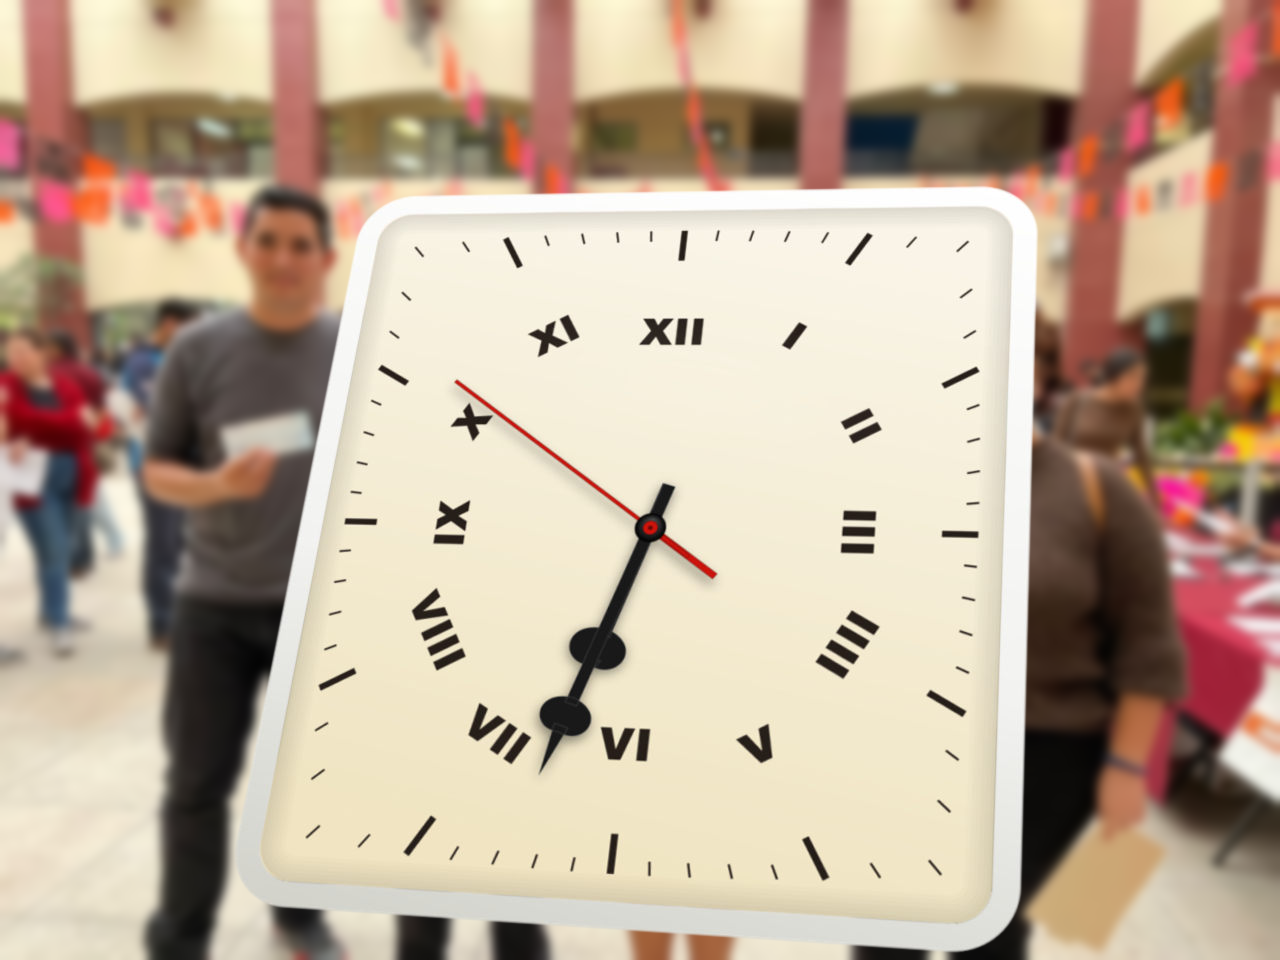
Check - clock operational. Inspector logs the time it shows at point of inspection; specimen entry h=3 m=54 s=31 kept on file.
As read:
h=6 m=32 s=51
